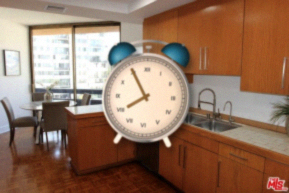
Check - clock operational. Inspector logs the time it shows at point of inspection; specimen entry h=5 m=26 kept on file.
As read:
h=7 m=55
